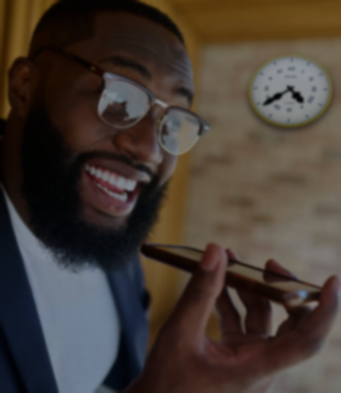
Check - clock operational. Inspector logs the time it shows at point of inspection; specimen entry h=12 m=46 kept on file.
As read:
h=4 m=39
